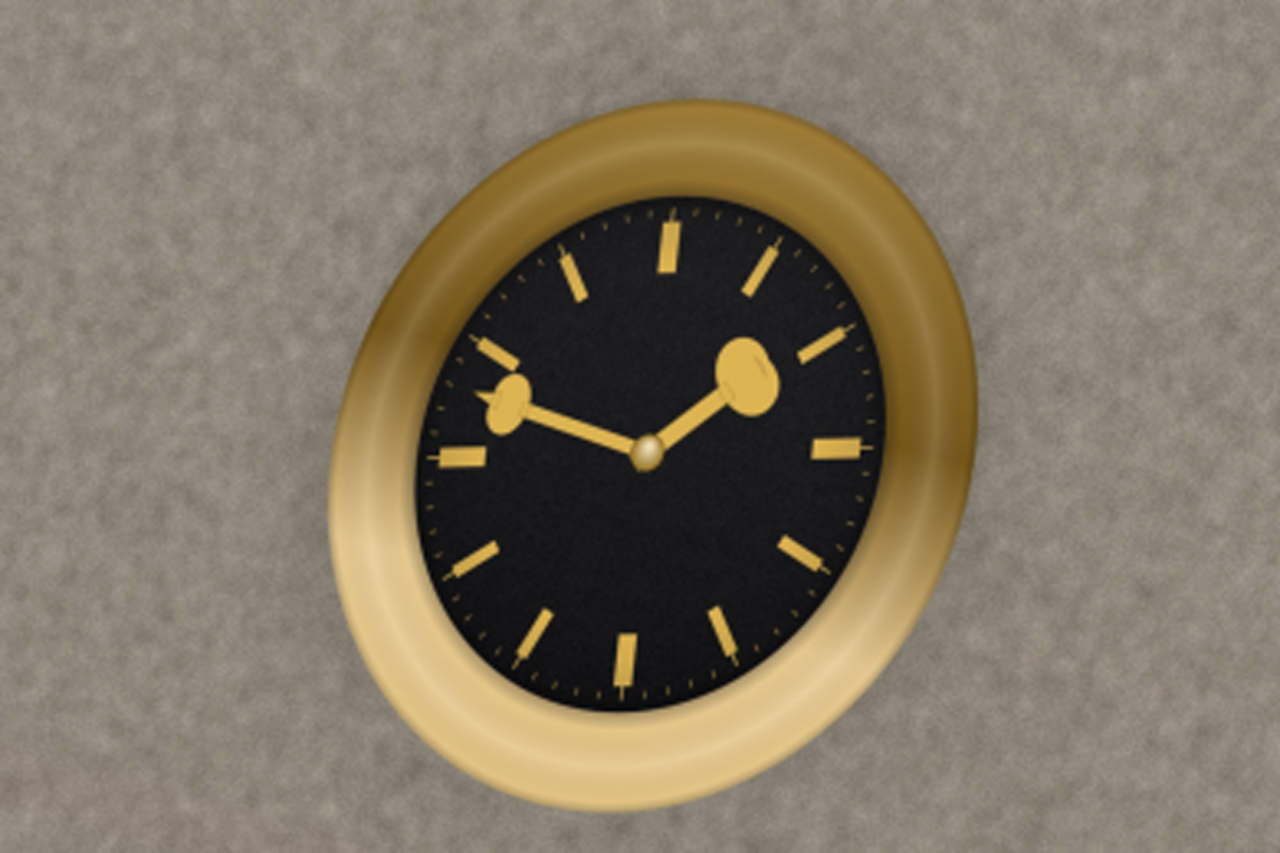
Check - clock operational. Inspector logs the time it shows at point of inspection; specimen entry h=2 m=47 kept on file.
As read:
h=1 m=48
